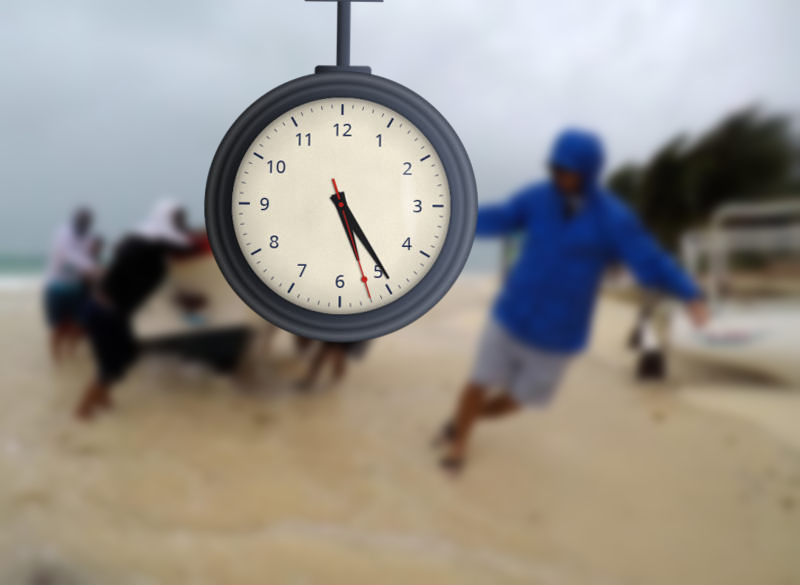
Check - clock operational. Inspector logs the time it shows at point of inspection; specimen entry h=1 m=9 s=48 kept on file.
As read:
h=5 m=24 s=27
